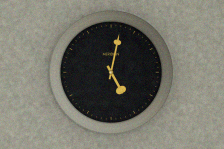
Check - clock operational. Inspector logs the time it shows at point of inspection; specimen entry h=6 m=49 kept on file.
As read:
h=5 m=2
